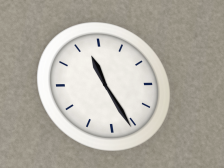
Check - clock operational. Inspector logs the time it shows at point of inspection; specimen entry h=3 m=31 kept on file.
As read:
h=11 m=26
